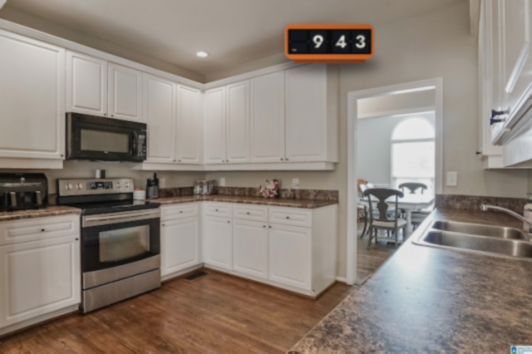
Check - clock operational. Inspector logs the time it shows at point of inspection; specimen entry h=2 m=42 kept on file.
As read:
h=9 m=43
